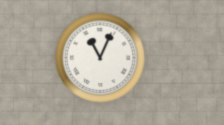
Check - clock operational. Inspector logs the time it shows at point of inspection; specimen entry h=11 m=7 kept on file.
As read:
h=11 m=4
